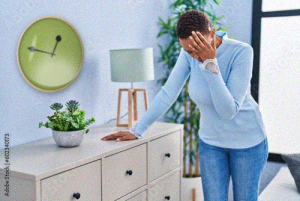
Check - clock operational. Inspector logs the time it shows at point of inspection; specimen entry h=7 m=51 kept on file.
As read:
h=12 m=47
